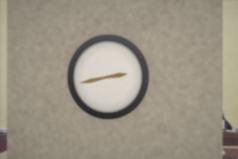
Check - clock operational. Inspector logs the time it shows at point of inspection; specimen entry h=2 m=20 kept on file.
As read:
h=2 m=43
